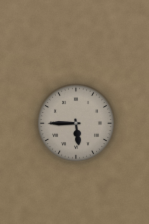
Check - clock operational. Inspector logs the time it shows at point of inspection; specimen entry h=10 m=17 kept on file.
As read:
h=5 m=45
